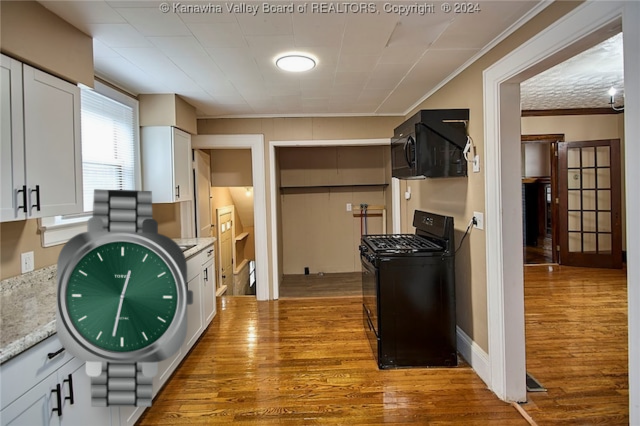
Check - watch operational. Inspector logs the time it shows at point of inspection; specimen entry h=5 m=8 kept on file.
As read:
h=12 m=32
